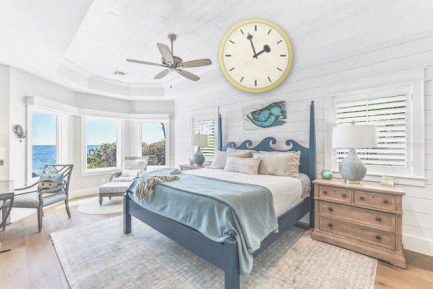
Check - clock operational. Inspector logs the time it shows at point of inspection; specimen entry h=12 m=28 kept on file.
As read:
h=1 m=57
